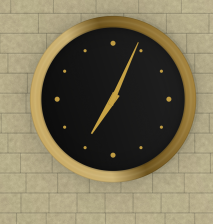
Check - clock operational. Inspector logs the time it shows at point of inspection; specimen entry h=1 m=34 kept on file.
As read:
h=7 m=4
